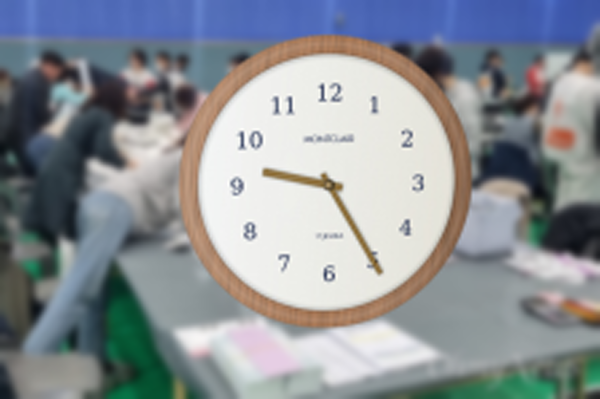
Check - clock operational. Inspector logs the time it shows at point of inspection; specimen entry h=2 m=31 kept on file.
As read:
h=9 m=25
